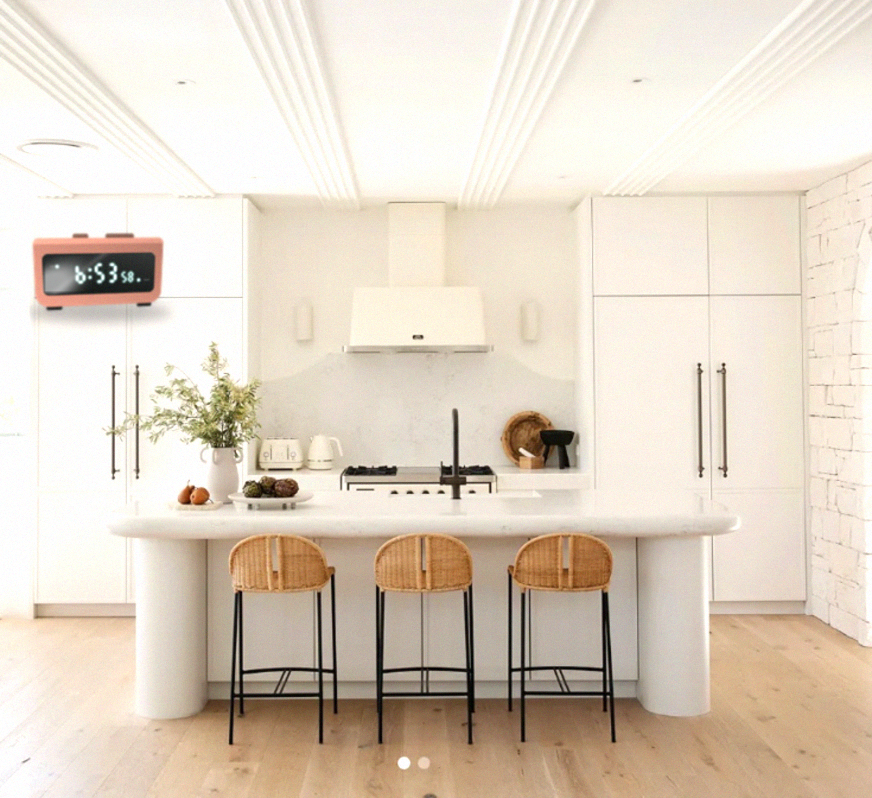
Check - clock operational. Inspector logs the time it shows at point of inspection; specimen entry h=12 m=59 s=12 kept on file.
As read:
h=6 m=53 s=58
